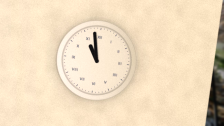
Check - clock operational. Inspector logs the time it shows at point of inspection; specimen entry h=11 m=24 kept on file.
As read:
h=10 m=58
